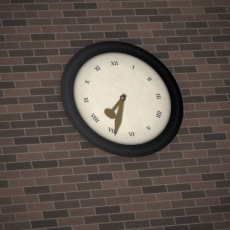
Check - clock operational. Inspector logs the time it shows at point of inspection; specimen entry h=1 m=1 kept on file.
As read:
h=7 m=34
